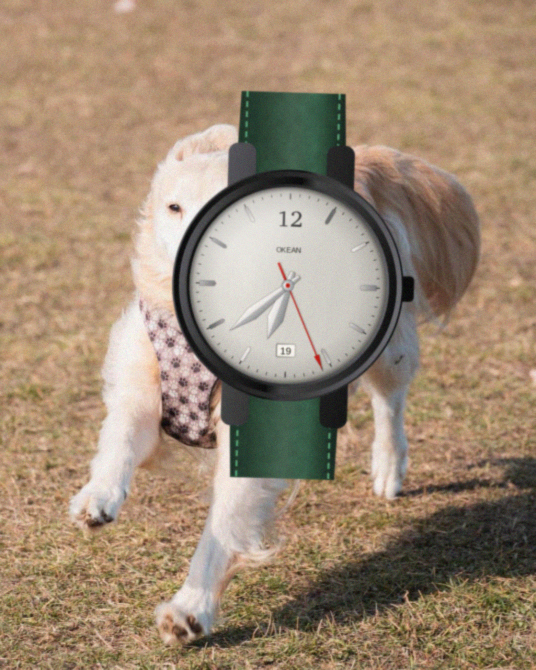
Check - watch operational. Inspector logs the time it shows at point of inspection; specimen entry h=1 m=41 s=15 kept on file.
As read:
h=6 m=38 s=26
